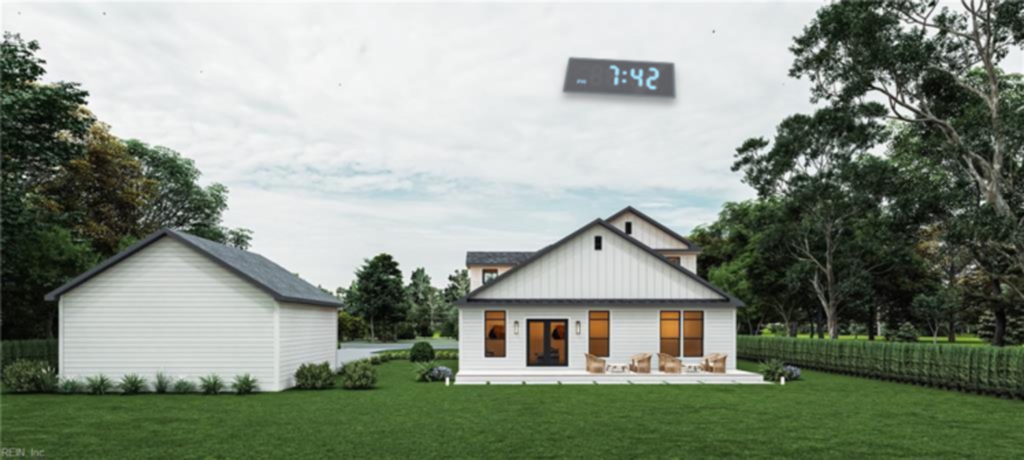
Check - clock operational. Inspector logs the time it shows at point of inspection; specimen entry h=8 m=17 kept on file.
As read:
h=7 m=42
